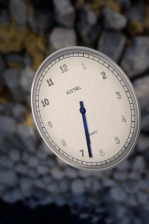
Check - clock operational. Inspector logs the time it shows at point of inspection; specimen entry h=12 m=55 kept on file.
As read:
h=6 m=33
